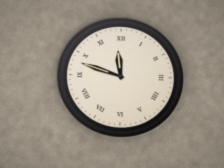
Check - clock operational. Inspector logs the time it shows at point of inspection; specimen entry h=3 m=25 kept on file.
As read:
h=11 m=48
